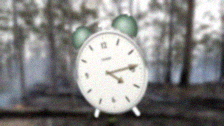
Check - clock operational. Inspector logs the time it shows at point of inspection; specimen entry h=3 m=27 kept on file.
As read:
h=4 m=14
